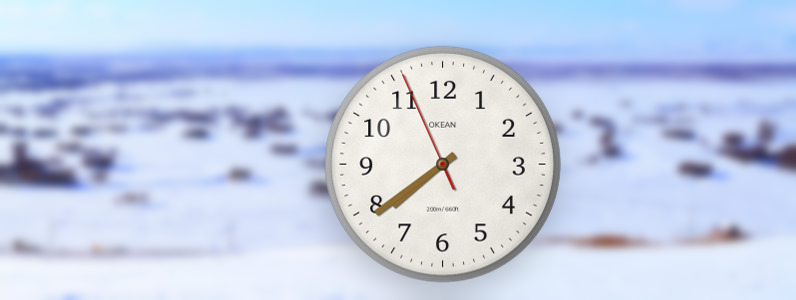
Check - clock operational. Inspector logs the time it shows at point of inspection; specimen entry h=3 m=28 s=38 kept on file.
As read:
h=7 m=38 s=56
